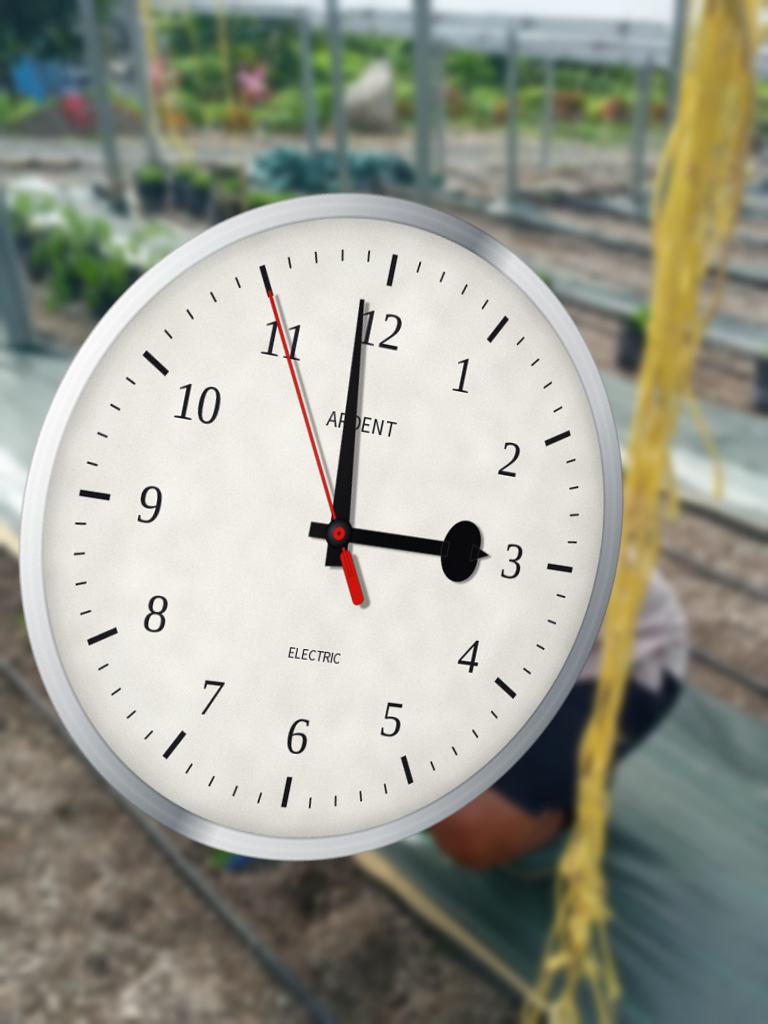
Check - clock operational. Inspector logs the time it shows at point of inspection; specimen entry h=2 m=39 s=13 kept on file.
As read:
h=2 m=58 s=55
